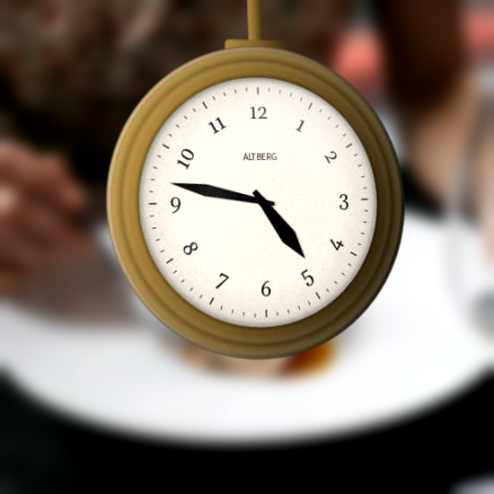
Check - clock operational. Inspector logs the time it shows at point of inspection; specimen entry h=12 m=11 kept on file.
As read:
h=4 m=47
